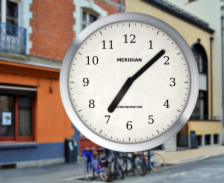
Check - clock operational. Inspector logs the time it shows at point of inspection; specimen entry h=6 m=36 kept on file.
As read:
h=7 m=8
